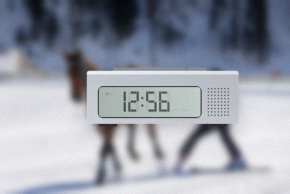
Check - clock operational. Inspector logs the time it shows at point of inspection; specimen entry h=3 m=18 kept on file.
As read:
h=12 m=56
